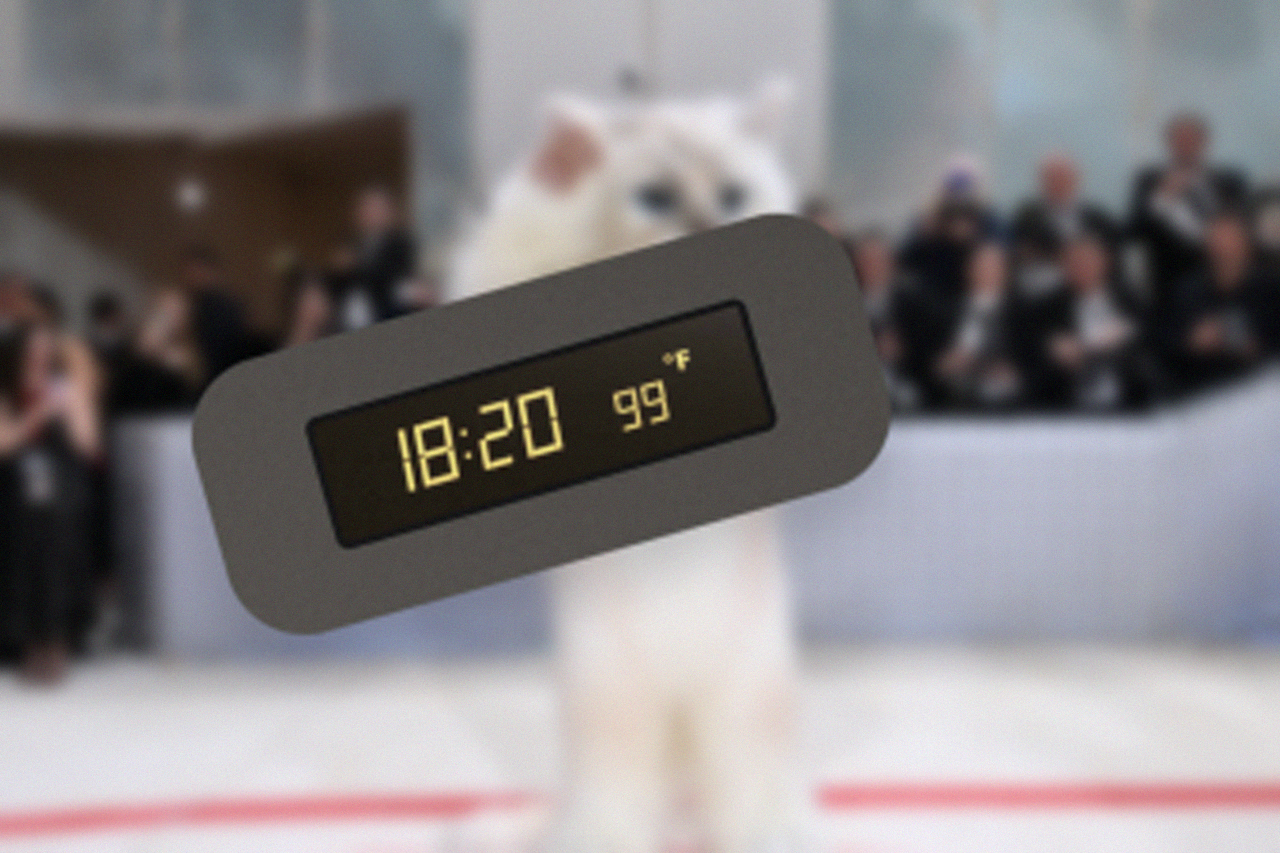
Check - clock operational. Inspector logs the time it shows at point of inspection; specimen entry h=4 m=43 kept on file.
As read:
h=18 m=20
